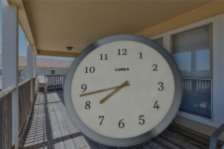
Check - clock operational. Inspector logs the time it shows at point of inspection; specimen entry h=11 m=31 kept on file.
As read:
h=7 m=43
